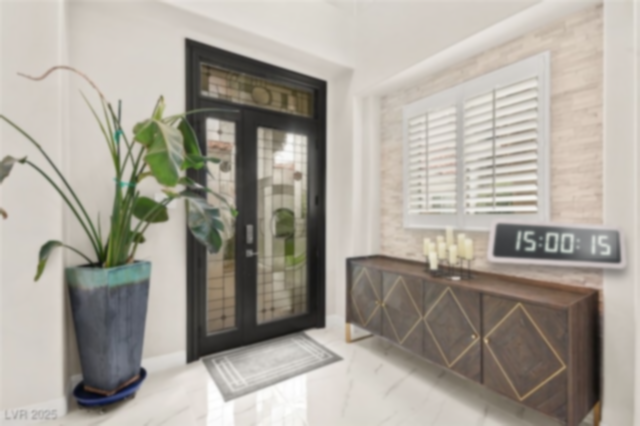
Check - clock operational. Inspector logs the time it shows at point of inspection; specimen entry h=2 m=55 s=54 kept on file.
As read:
h=15 m=0 s=15
